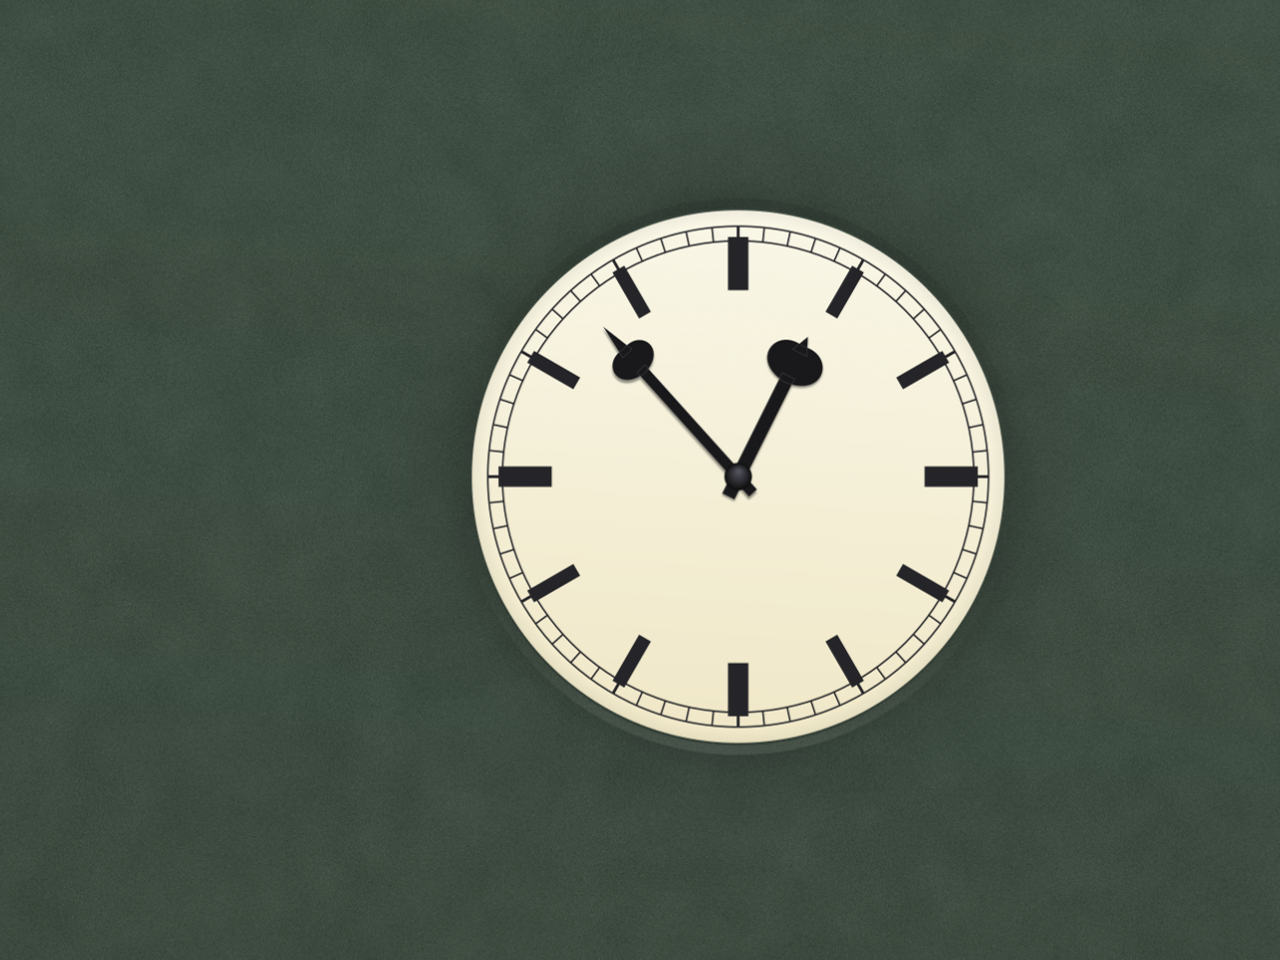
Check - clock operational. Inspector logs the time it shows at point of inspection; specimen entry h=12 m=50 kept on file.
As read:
h=12 m=53
